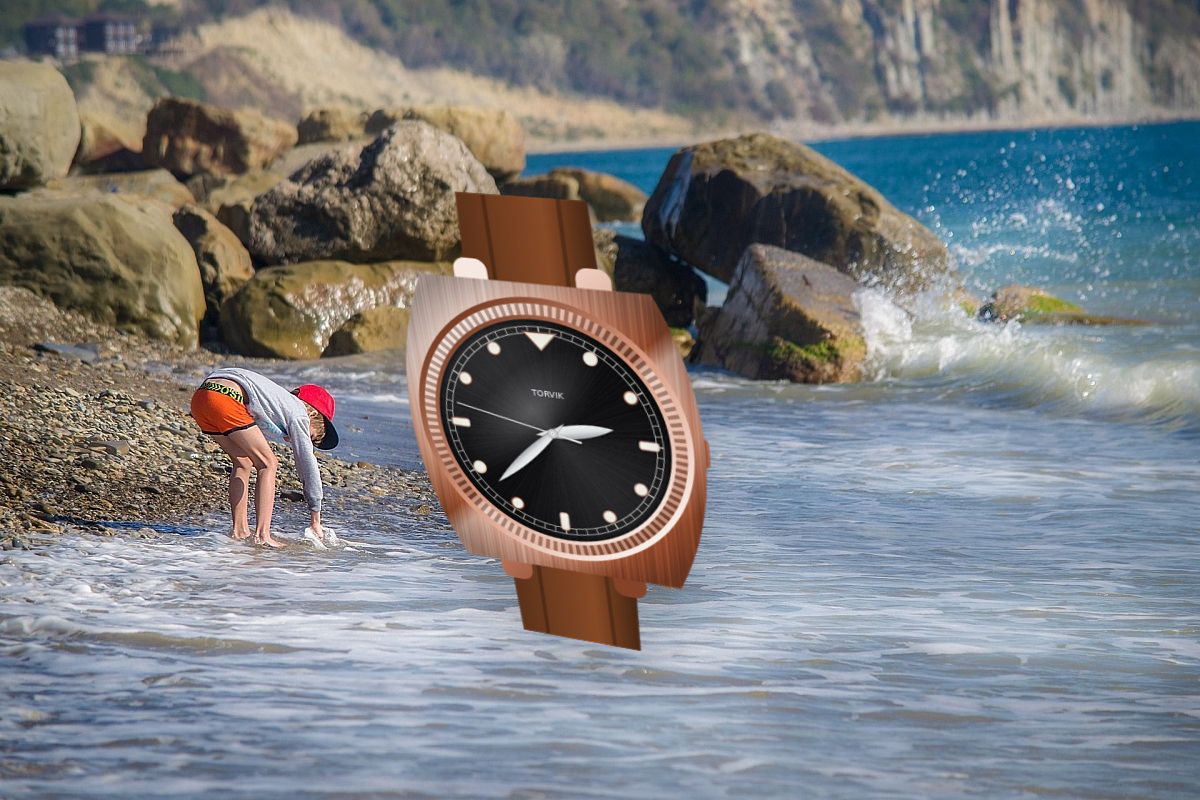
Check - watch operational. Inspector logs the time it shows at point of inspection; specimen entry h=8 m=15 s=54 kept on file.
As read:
h=2 m=37 s=47
